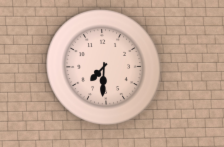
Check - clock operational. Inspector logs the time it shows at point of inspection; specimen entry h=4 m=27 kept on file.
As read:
h=7 m=31
